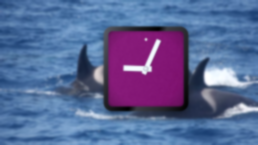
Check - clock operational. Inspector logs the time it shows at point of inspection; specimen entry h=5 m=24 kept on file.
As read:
h=9 m=4
